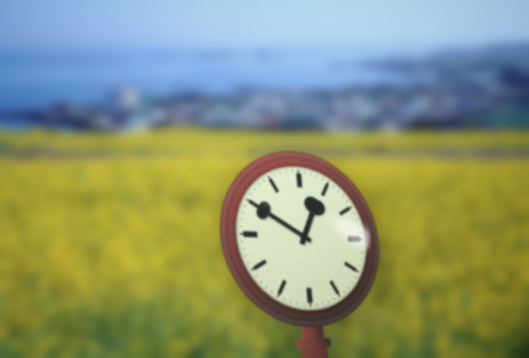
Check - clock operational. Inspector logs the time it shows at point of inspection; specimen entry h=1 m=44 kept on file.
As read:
h=12 m=50
